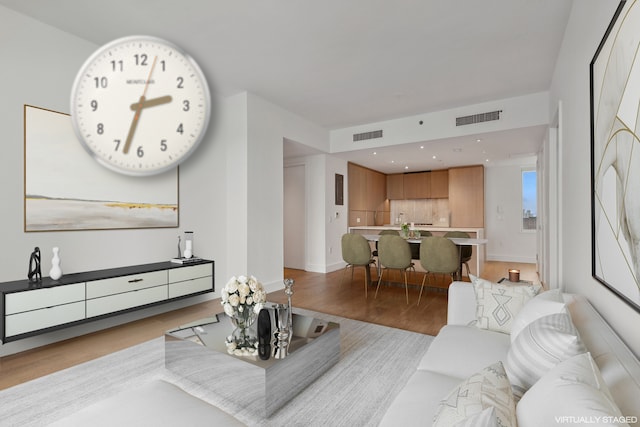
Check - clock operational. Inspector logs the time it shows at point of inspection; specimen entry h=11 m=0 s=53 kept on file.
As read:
h=2 m=33 s=3
